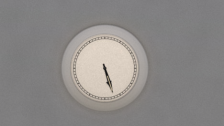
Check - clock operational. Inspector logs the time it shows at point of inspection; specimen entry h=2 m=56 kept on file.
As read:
h=5 m=27
